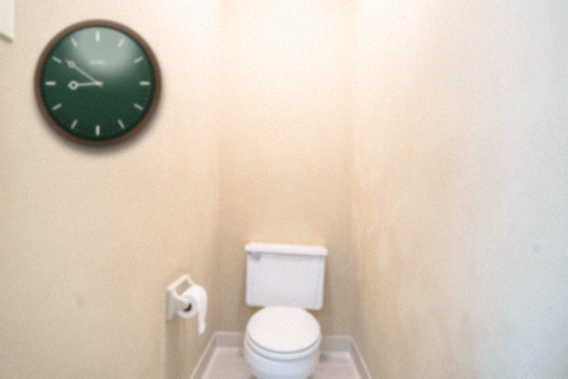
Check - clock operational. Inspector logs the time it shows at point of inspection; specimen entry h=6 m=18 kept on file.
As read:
h=8 m=51
